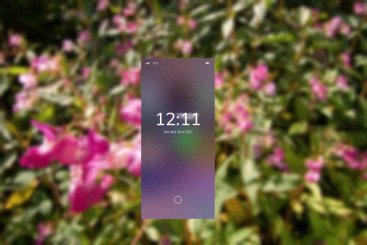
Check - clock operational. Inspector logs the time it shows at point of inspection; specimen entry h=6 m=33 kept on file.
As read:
h=12 m=11
